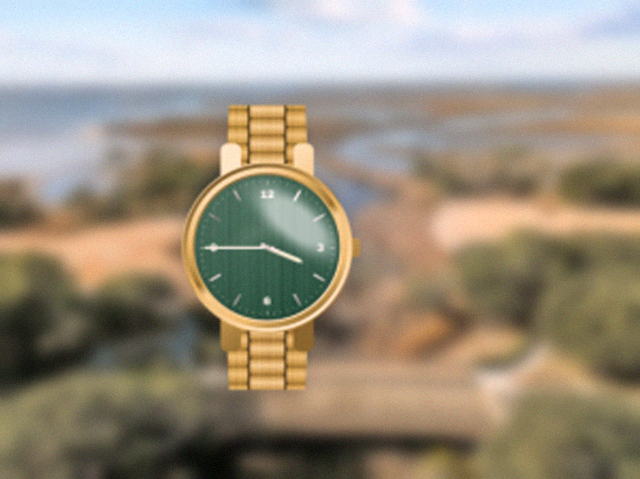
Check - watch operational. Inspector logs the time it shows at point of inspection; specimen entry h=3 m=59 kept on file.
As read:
h=3 m=45
